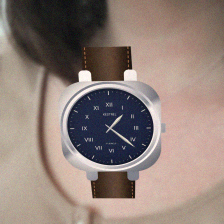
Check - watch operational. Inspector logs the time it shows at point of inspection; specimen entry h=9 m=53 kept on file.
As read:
h=1 m=22
